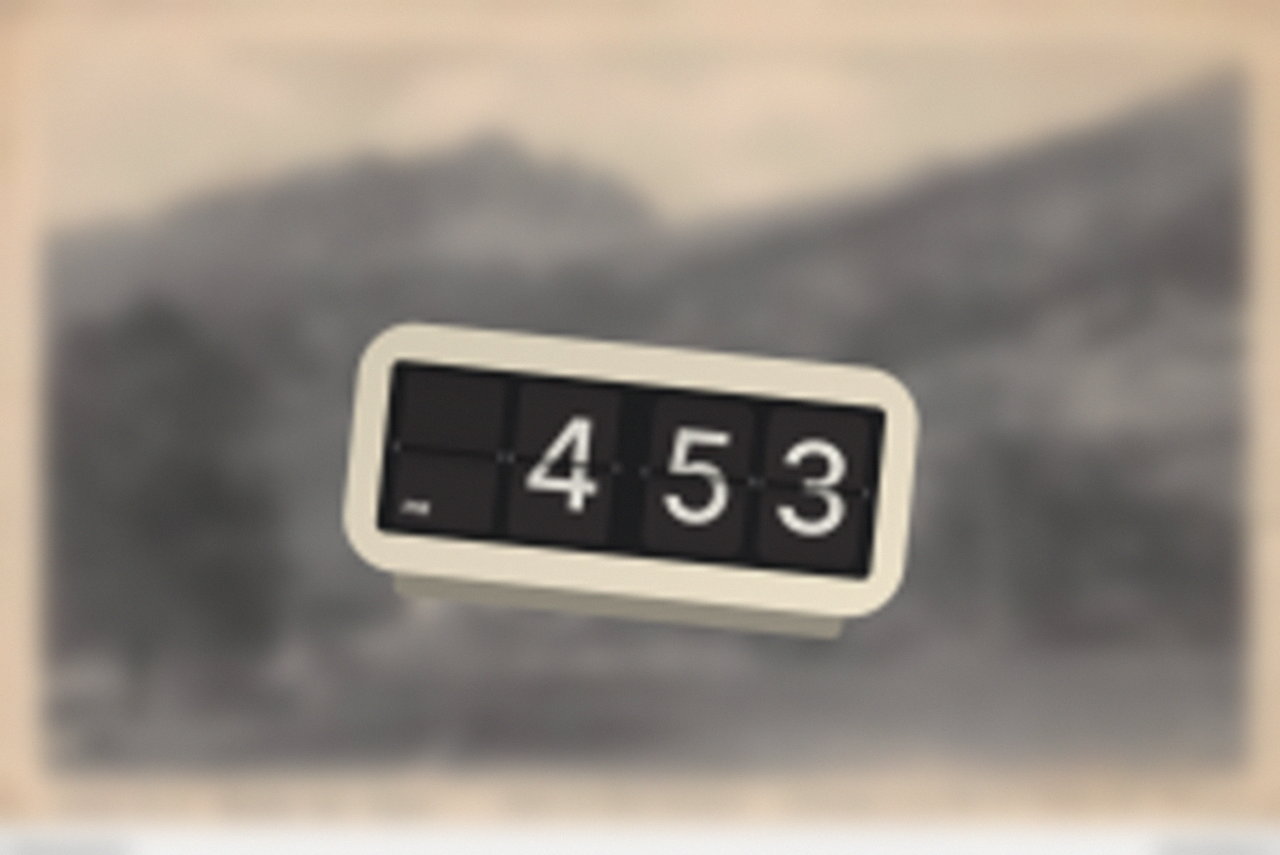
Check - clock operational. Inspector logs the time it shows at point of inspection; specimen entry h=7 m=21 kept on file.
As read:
h=4 m=53
